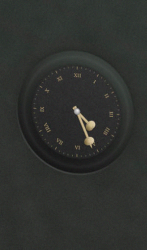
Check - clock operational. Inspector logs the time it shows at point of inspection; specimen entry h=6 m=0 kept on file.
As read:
h=4 m=26
